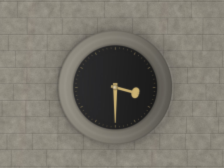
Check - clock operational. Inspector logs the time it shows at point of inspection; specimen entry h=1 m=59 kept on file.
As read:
h=3 m=30
